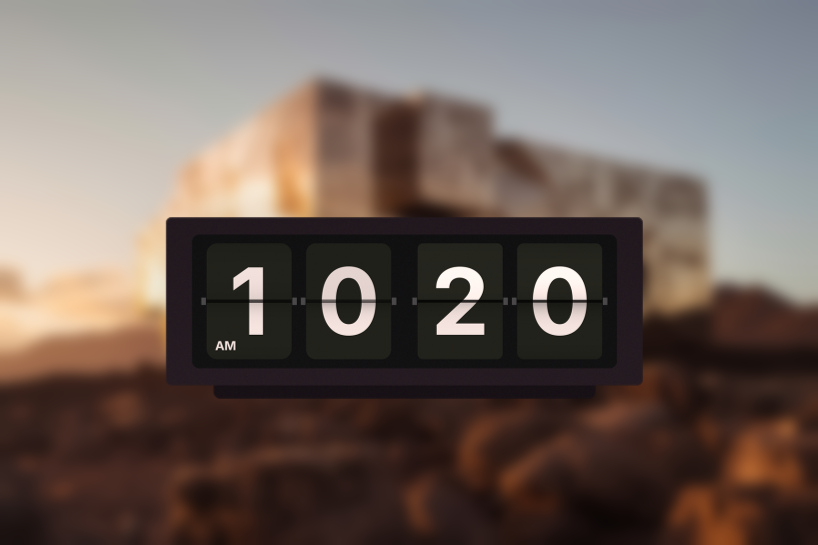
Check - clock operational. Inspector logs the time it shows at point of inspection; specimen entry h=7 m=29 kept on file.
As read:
h=10 m=20
